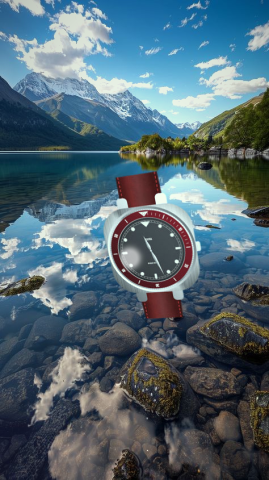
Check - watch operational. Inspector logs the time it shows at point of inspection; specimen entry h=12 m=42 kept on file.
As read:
h=11 m=27
